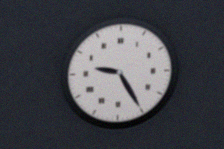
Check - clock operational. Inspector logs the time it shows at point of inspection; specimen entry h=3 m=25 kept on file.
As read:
h=9 m=25
